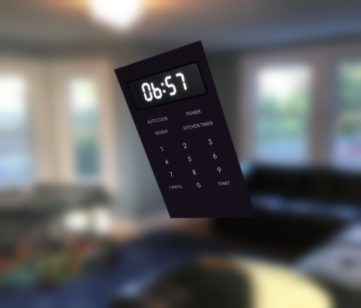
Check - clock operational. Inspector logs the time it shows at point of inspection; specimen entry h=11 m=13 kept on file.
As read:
h=6 m=57
